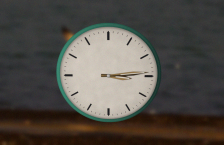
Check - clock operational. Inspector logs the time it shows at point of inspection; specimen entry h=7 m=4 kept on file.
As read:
h=3 m=14
